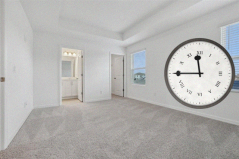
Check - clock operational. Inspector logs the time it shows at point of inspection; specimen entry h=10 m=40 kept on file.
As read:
h=11 m=45
